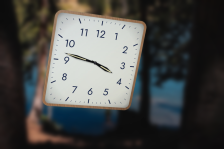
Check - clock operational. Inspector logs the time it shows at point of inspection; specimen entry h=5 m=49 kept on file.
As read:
h=3 m=47
